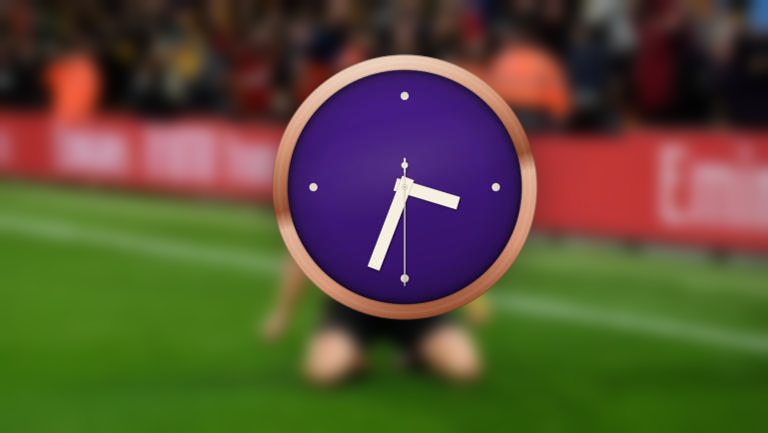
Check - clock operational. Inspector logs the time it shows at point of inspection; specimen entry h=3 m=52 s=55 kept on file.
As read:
h=3 m=33 s=30
